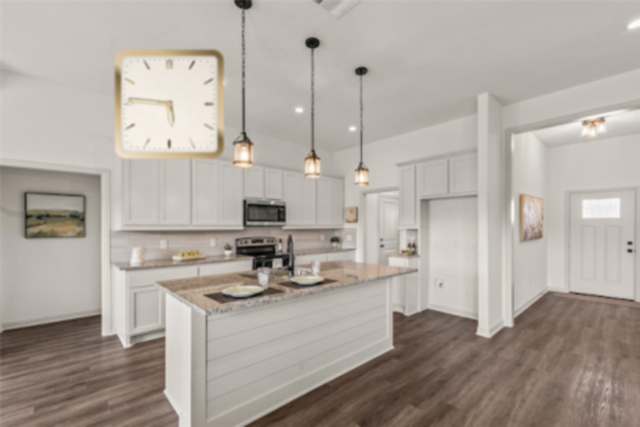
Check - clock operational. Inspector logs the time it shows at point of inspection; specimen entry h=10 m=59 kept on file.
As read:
h=5 m=46
